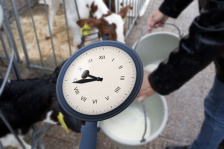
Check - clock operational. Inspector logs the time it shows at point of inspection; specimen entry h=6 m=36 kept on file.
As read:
h=9 m=44
